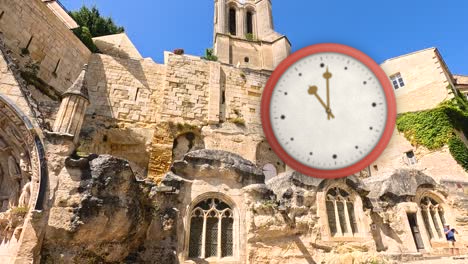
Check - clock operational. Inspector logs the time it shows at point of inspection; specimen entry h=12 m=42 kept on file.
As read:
h=11 m=1
